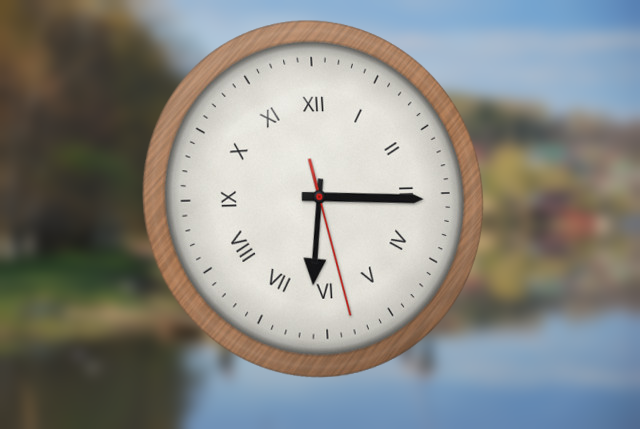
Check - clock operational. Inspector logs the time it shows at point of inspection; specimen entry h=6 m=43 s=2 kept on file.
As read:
h=6 m=15 s=28
